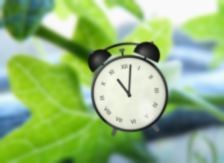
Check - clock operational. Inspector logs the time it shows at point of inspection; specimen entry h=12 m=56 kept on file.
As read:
h=11 m=2
